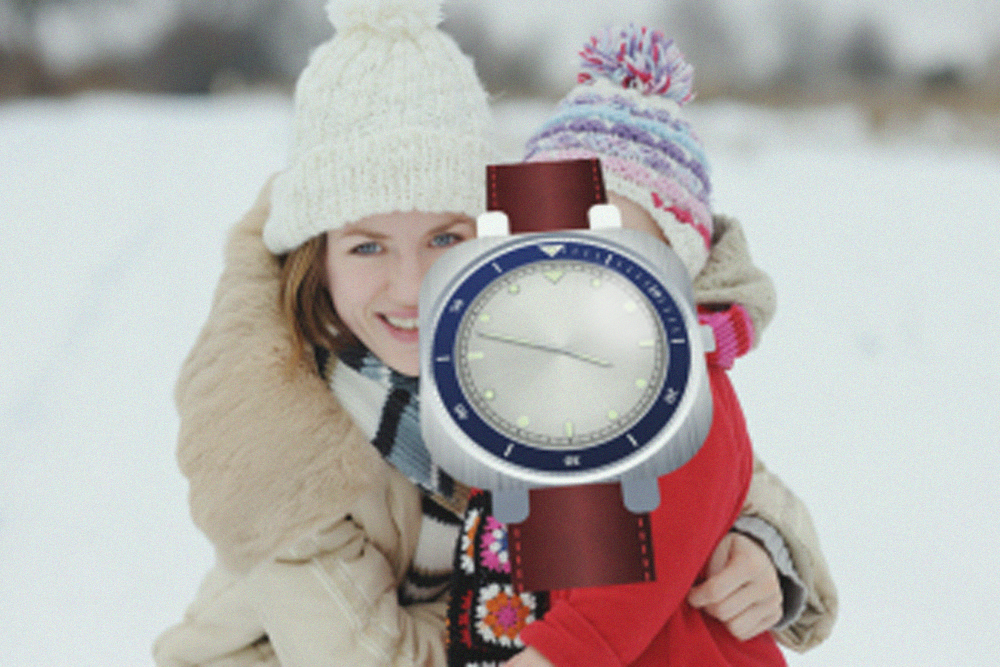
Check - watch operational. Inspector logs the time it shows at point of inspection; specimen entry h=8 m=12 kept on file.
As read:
h=3 m=48
